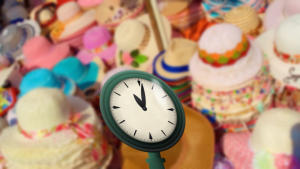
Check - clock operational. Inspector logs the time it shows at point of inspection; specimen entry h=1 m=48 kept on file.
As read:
h=11 m=1
